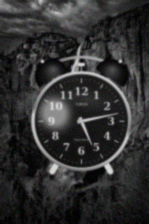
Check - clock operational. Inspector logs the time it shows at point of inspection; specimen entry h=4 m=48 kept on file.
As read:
h=5 m=13
